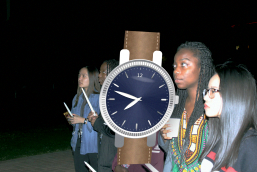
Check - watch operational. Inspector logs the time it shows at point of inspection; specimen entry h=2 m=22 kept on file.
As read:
h=7 m=48
